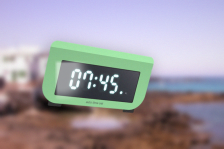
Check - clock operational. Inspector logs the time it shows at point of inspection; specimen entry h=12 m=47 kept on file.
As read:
h=7 m=45
